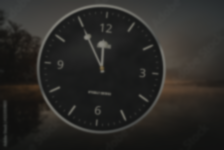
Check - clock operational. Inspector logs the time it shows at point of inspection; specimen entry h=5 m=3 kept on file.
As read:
h=11 m=55
